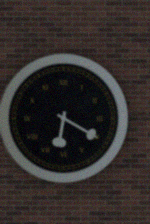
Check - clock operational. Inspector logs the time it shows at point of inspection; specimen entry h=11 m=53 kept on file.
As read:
h=6 m=20
